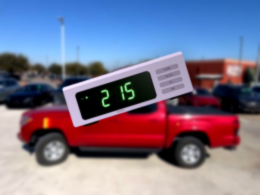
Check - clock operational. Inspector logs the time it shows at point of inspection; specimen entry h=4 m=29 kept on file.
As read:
h=2 m=15
